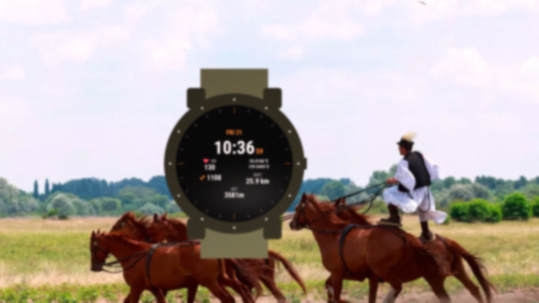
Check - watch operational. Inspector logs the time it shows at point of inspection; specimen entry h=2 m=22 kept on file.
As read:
h=10 m=36
